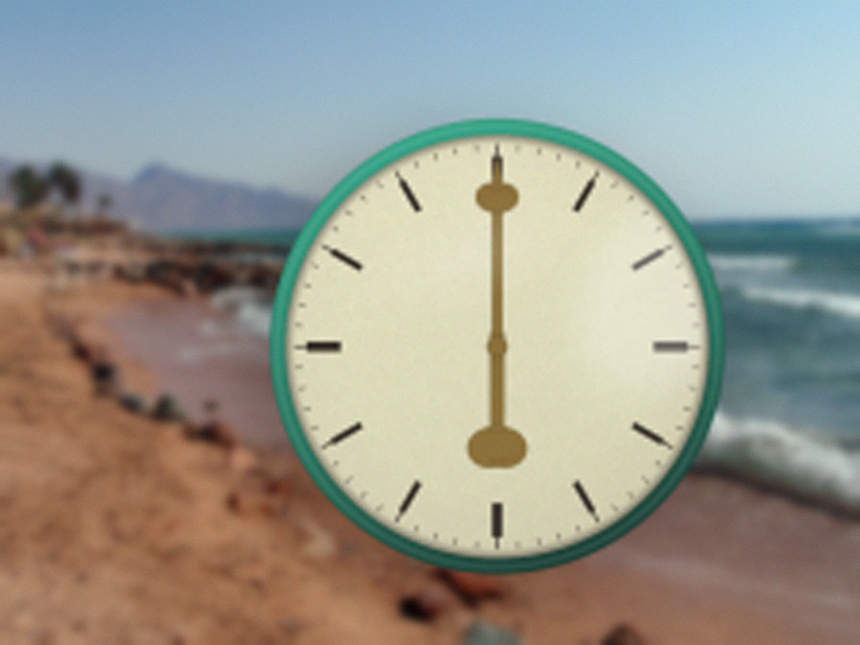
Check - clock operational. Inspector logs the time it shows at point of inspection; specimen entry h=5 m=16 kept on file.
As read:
h=6 m=0
